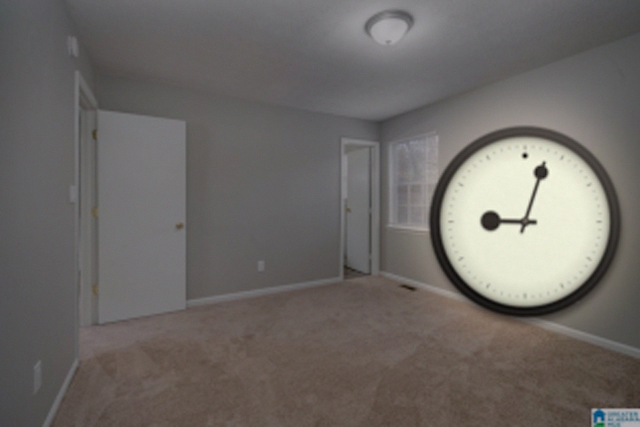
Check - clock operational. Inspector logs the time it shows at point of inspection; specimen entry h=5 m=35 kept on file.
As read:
h=9 m=3
